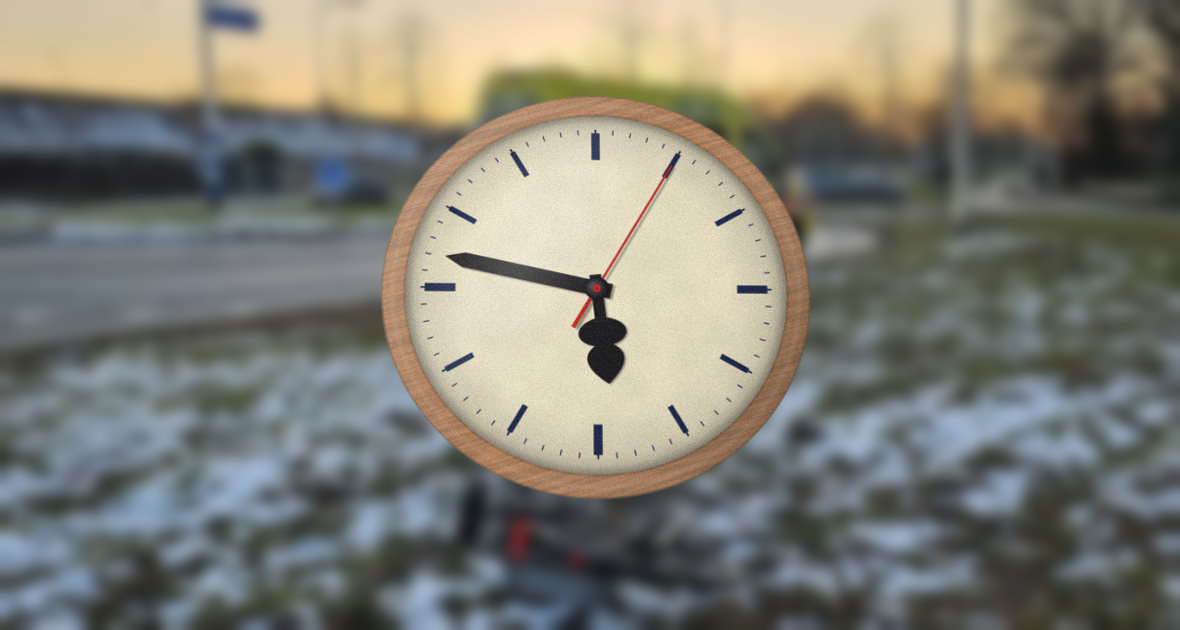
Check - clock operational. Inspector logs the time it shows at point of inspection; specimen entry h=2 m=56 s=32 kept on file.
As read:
h=5 m=47 s=5
